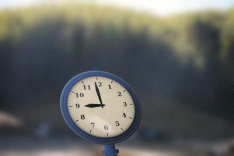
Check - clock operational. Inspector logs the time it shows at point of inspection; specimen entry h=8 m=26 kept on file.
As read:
h=8 m=59
